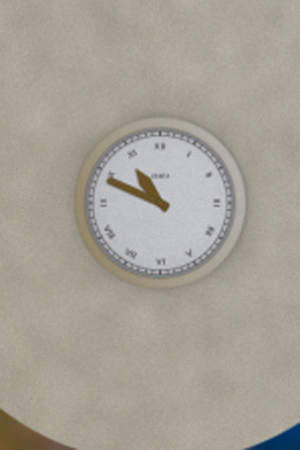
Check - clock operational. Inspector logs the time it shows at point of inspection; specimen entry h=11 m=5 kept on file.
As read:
h=10 m=49
